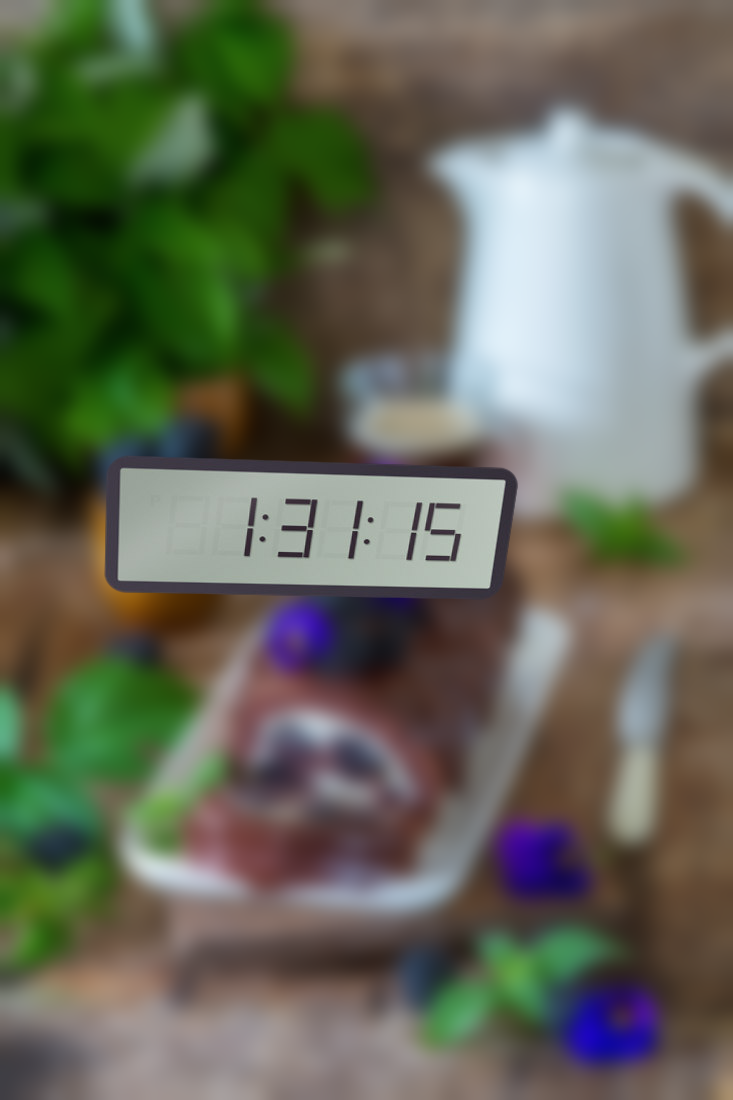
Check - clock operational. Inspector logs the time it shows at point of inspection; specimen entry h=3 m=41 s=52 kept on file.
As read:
h=1 m=31 s=15
